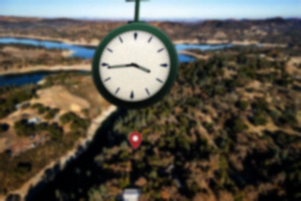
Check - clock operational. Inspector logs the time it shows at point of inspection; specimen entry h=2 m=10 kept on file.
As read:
h=3 m=44
